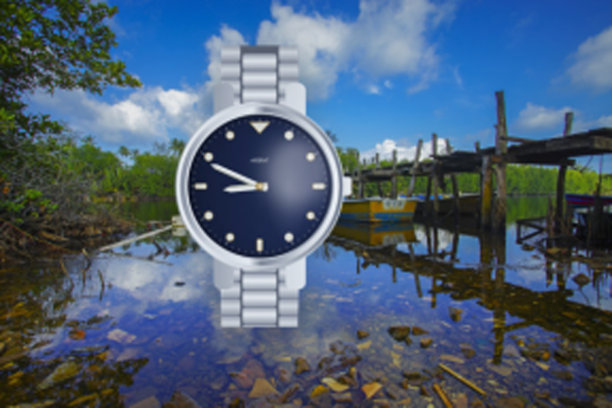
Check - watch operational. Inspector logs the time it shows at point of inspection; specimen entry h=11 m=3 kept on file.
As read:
h=8 m=49
